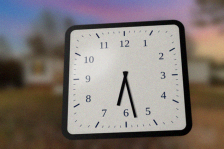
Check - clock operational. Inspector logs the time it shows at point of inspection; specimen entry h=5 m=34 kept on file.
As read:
h=6 m=28
